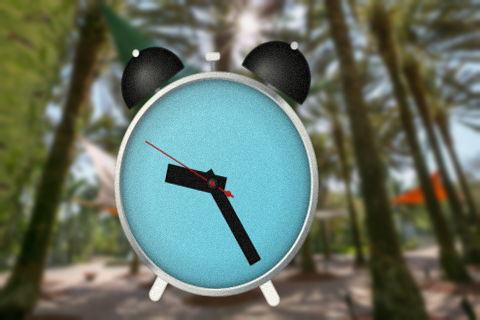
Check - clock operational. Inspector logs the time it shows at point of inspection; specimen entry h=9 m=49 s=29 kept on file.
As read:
h=9 m=24 s=50
